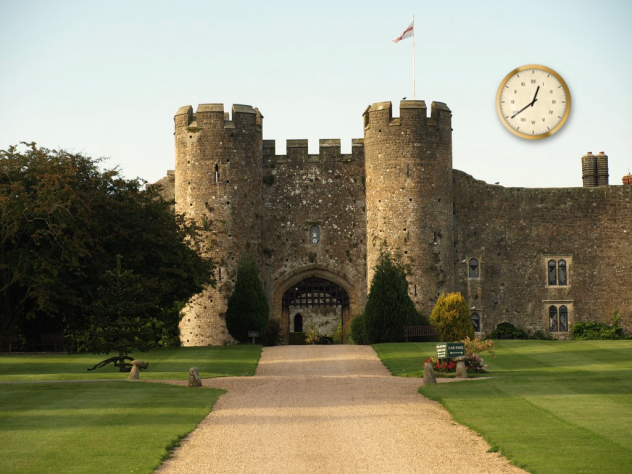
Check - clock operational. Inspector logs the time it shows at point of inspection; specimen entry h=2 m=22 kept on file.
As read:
h=12 m=39
